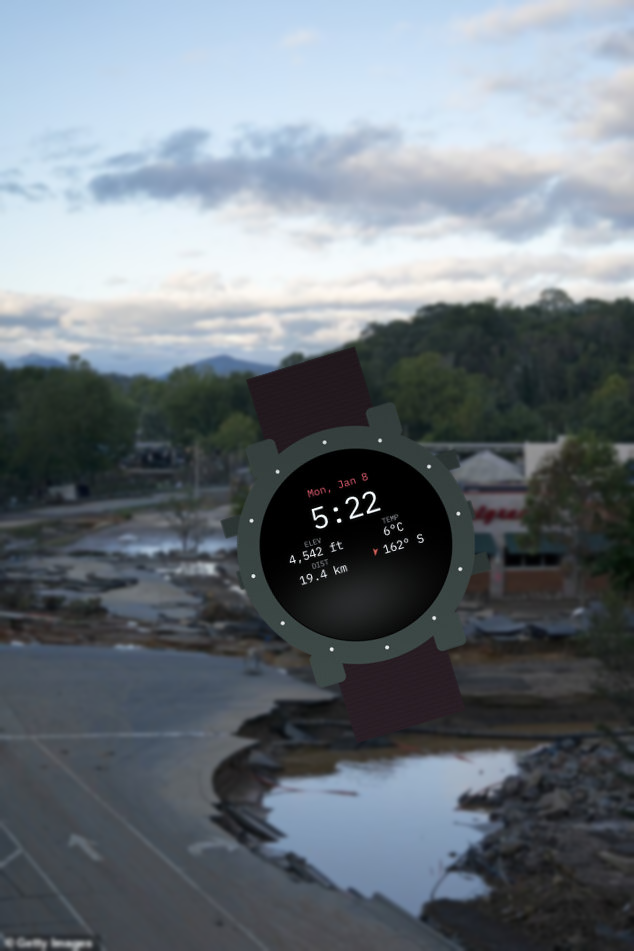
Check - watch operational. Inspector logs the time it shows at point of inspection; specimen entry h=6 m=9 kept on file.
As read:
h=5 m=22
